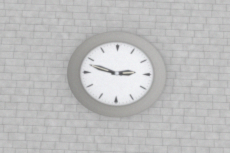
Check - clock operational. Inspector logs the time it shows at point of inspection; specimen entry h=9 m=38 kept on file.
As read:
h=2 m=48
